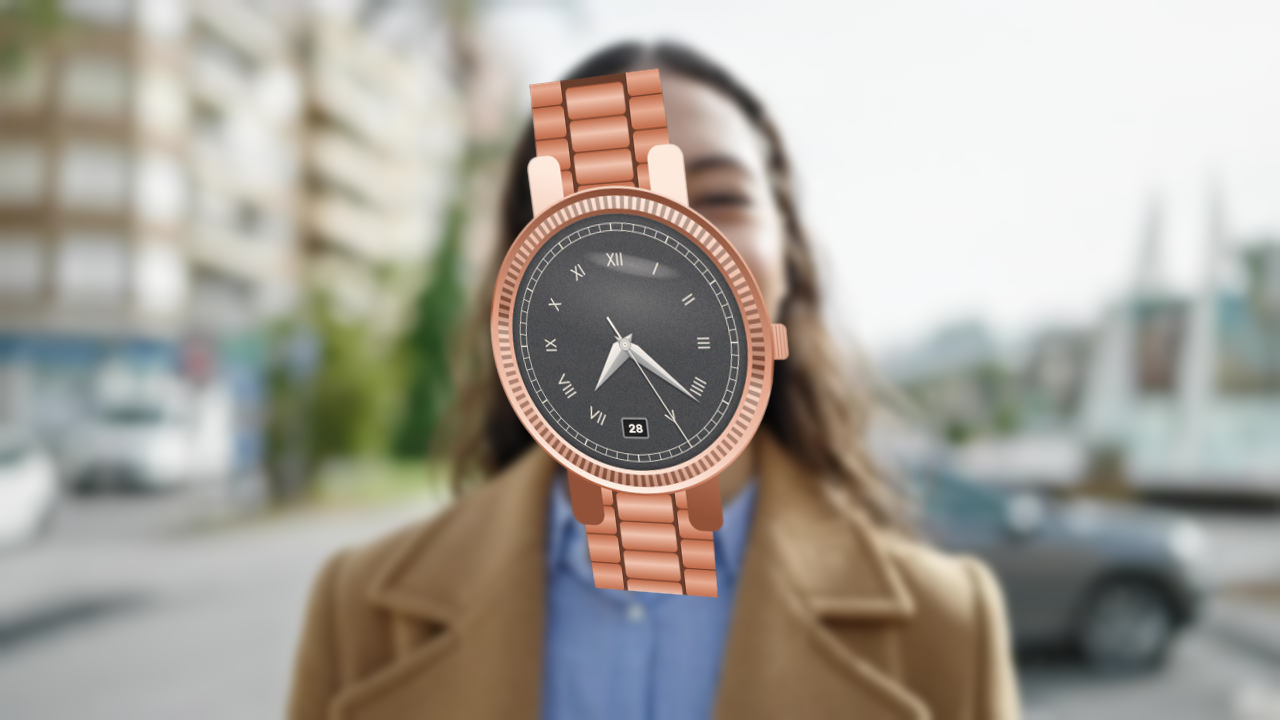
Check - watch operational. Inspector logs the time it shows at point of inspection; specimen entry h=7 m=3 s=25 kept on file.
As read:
h=7 m=21 s=25
